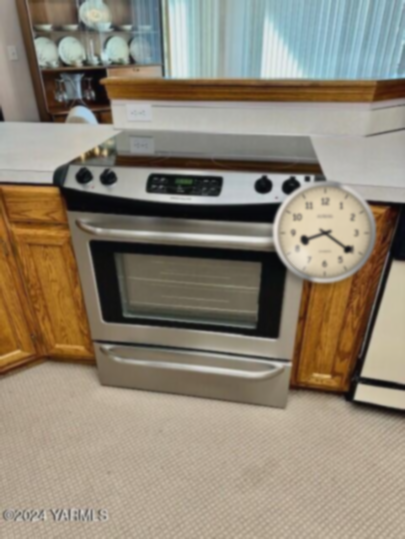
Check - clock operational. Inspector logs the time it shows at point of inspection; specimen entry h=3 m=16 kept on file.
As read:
h=8 m=21
